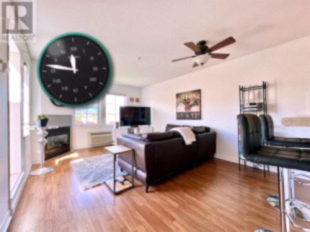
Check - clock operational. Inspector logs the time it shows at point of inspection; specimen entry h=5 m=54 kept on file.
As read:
h=11 m=47
